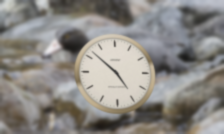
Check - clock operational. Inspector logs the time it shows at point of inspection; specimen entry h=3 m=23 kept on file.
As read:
h=4 m=52
